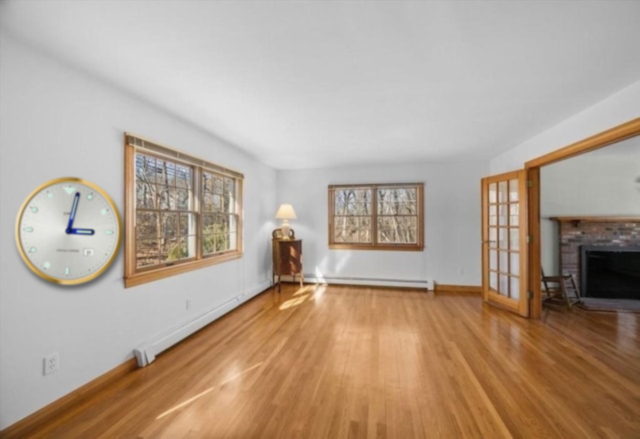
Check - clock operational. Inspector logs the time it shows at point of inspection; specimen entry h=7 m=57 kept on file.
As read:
h=3 m=2
